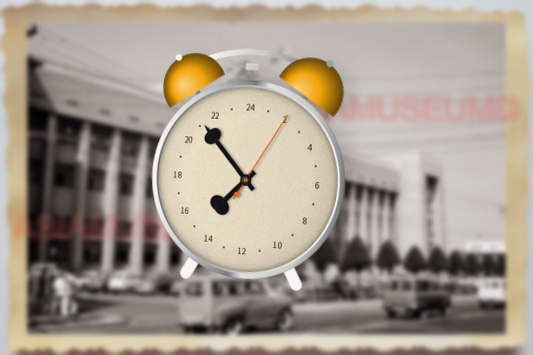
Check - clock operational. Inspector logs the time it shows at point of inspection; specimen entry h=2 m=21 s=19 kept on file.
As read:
h=14 m=53 s=5
